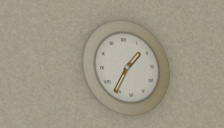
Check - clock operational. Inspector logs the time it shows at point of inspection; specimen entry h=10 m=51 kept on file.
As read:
h=1 m=36
